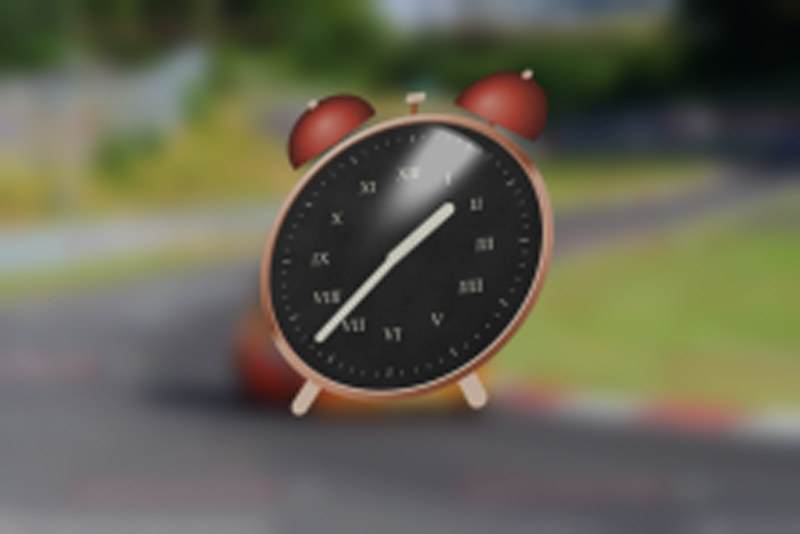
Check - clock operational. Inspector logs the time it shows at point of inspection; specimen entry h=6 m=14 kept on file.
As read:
h=1 m=37
